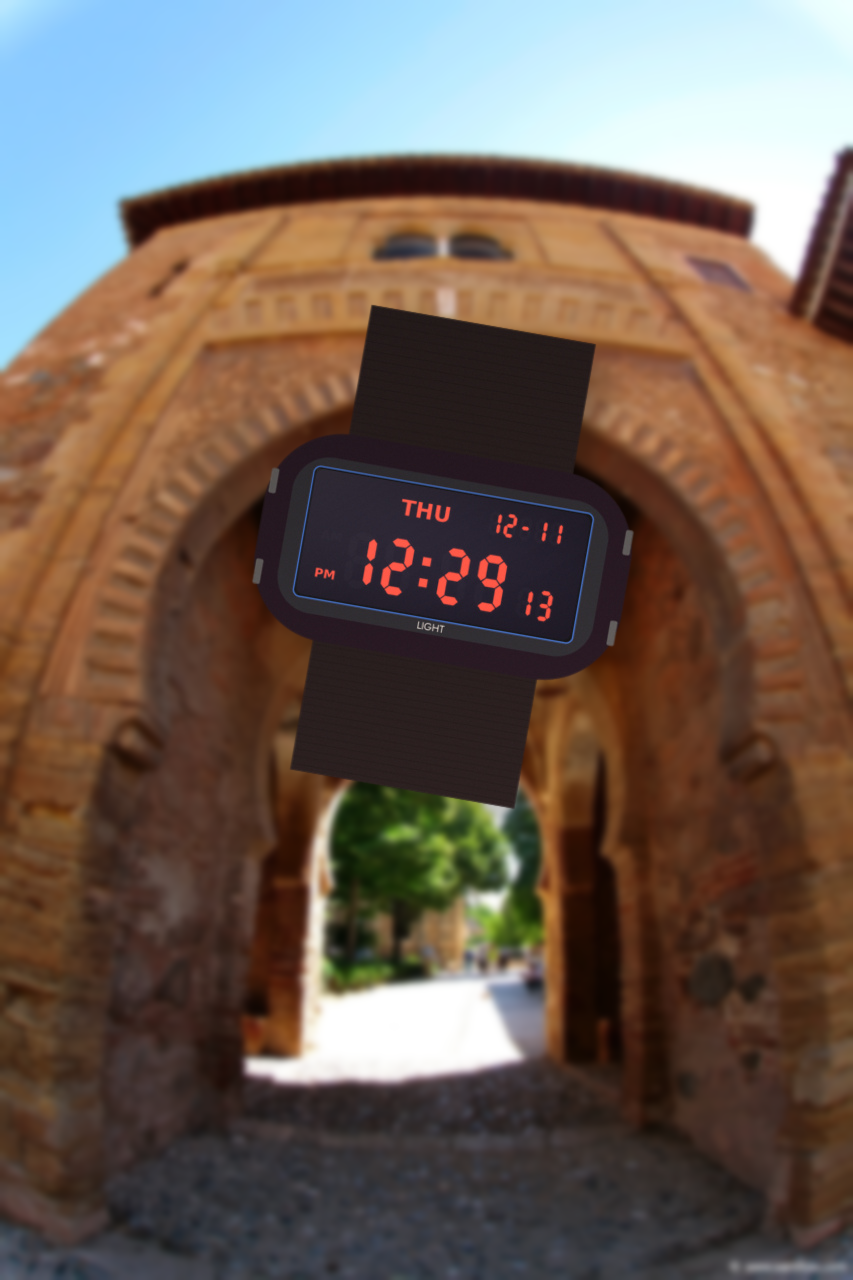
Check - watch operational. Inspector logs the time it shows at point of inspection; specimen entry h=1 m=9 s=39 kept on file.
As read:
h=12 m=29 s=13
